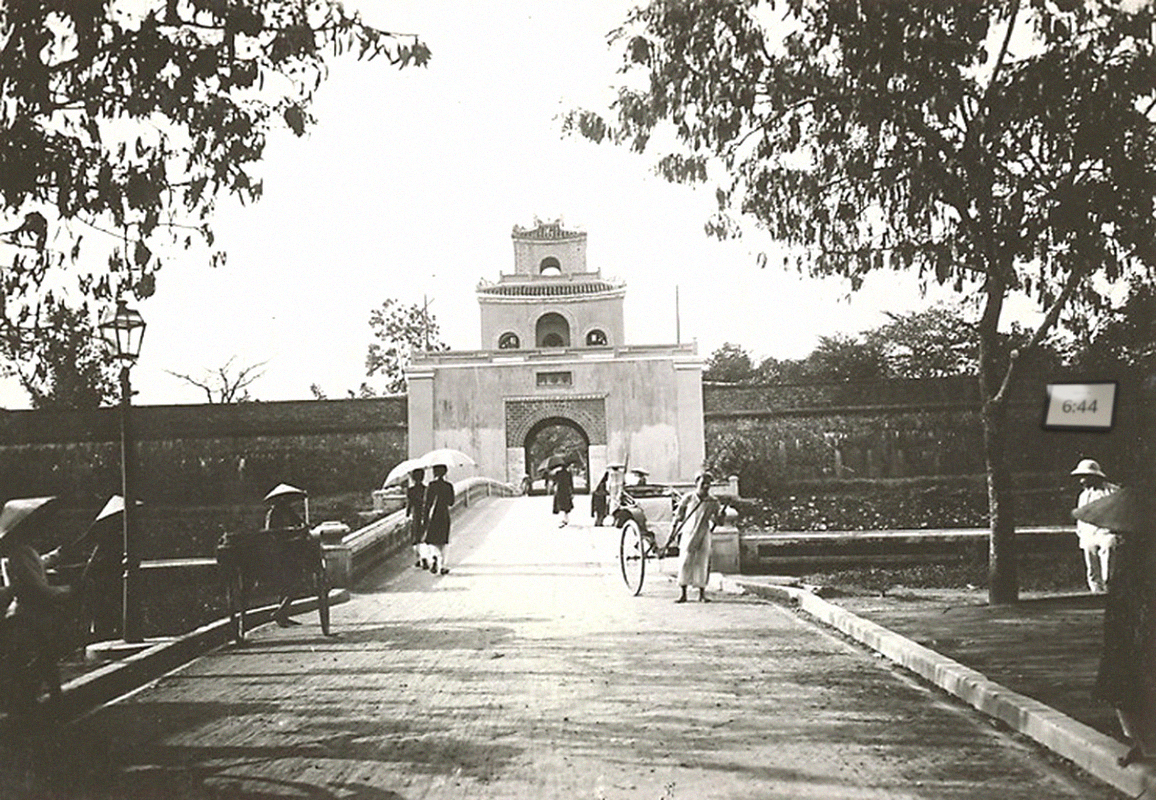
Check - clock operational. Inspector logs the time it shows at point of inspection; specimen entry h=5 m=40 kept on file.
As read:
h=6 m=44
